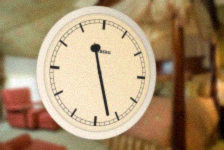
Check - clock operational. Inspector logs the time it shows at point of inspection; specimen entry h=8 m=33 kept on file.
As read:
h=11 m=27
